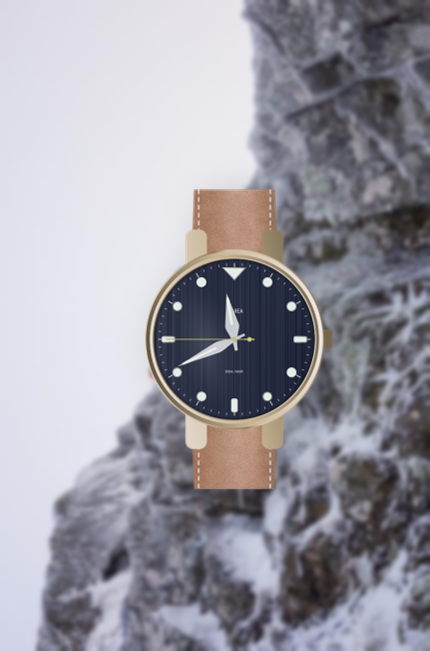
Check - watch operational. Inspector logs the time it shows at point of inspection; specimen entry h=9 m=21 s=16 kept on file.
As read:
h=11 m=40 s=45
